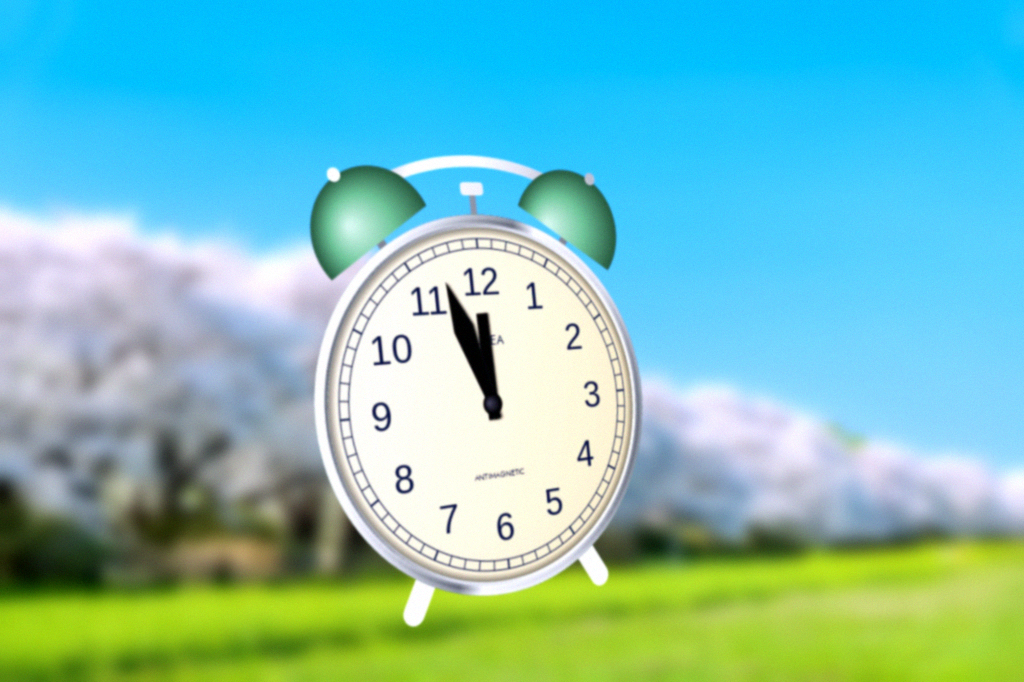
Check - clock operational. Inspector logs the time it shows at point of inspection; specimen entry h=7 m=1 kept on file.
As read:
h=11 m=57
